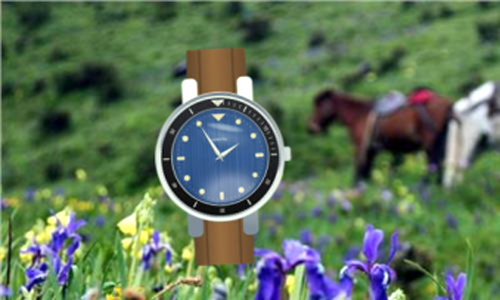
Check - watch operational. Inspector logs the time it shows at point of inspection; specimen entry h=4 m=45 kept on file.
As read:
h=1 m=55
